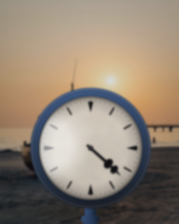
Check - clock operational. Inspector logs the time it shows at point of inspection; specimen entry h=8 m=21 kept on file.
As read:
h=4 m=22
